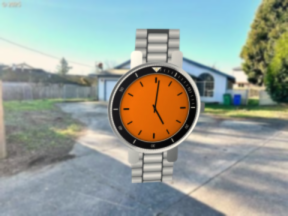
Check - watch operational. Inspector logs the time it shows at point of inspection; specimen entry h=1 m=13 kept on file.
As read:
h=5 m=1
